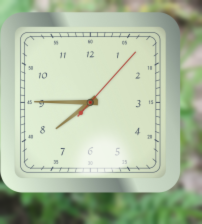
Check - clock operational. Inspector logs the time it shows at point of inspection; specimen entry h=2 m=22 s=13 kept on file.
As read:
h=7 m=45 s=7
